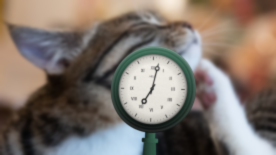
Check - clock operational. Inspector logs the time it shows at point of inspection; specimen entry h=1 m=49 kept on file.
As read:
h=7 m=2
